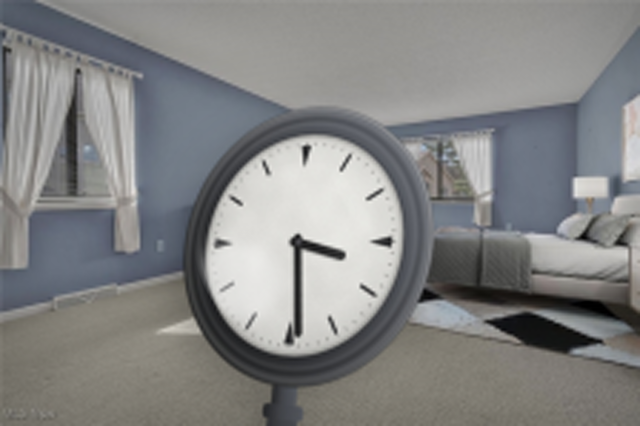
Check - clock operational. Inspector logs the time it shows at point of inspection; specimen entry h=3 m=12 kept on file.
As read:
h=3 m=29
